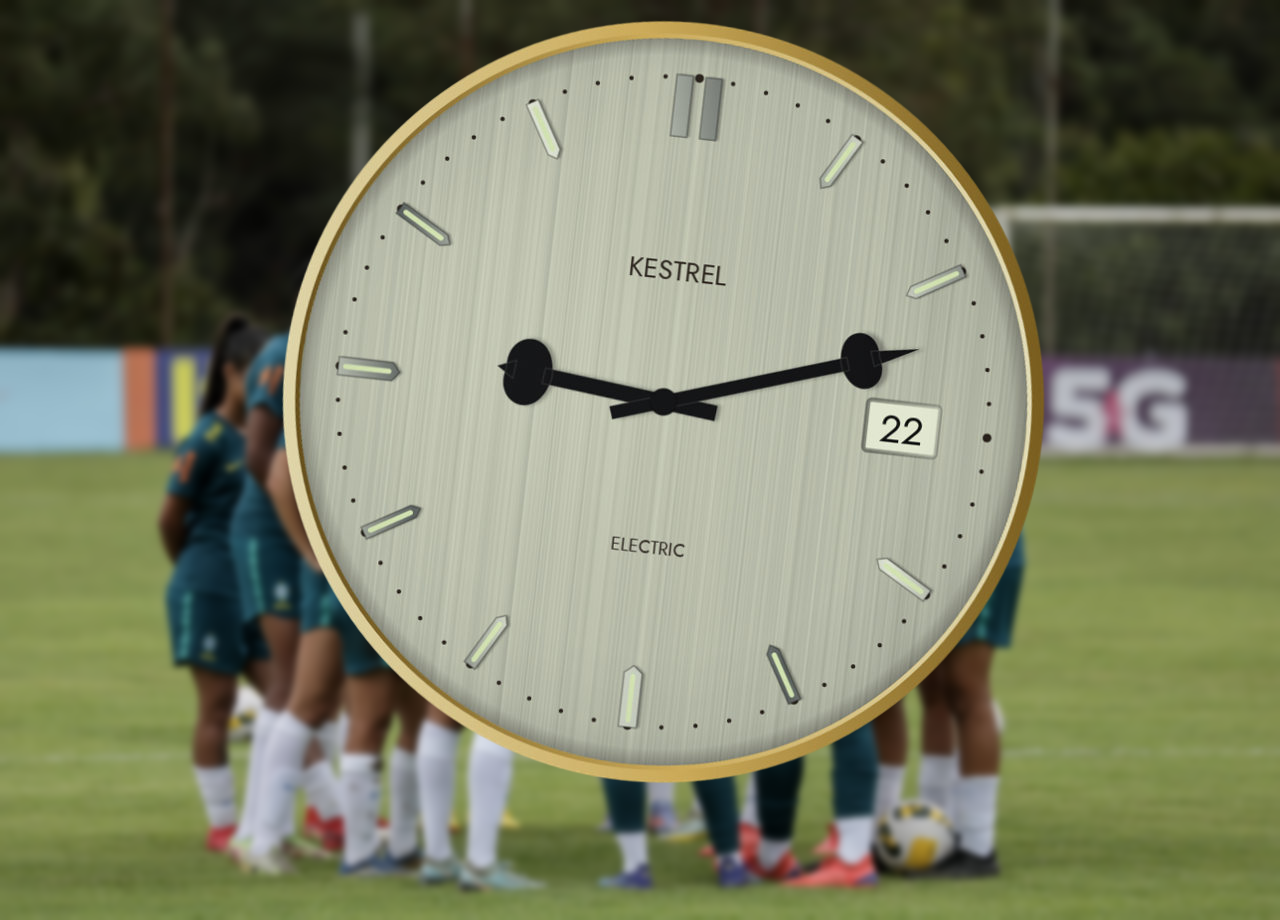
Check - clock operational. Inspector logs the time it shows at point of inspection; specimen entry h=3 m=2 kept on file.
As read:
h=9 m=12
